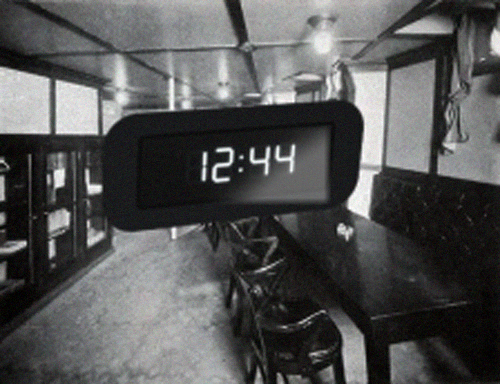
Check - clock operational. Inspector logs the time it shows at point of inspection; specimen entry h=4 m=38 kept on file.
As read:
h=12 m=44
